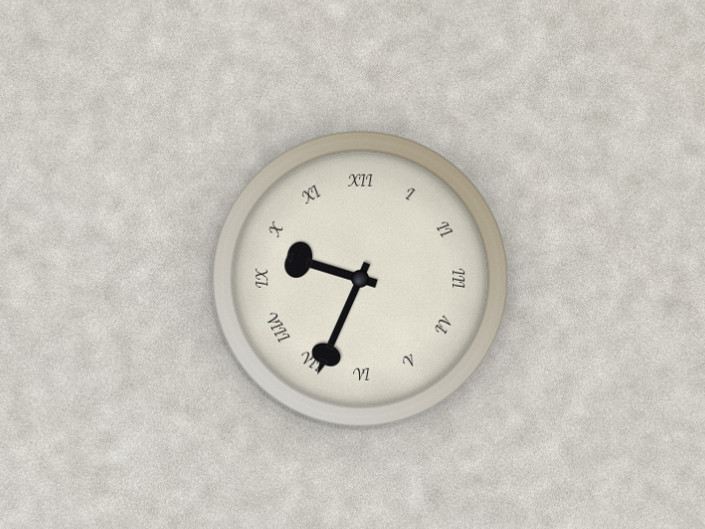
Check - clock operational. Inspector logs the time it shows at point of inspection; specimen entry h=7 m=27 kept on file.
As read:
h=9 m=34
